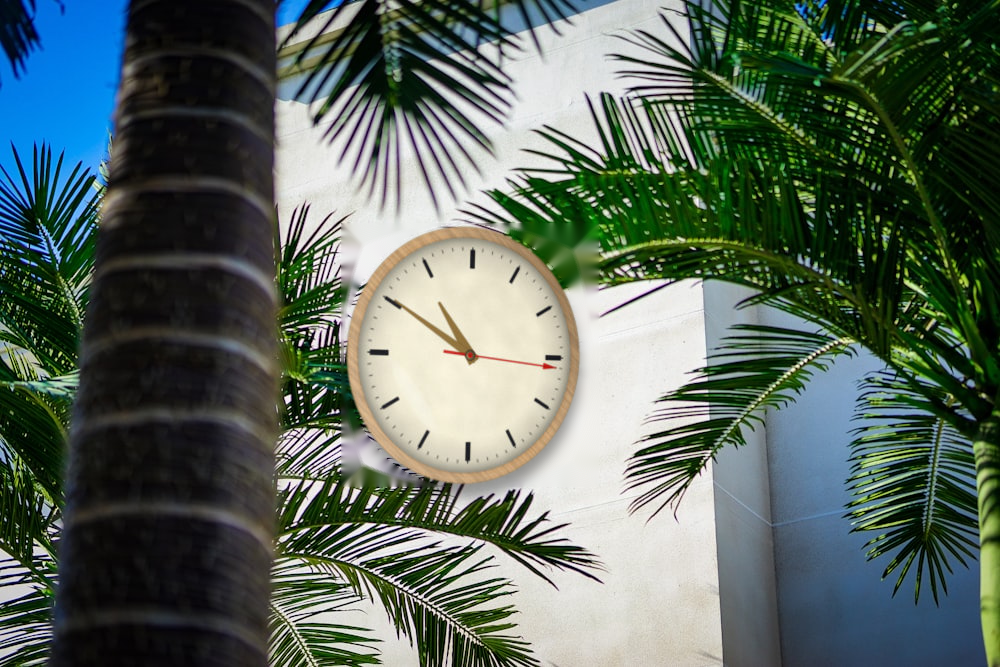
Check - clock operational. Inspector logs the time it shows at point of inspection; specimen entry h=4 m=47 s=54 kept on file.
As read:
h=10 m=50 s=16
